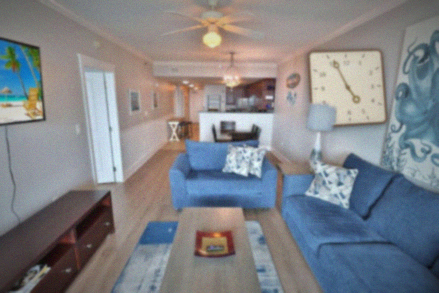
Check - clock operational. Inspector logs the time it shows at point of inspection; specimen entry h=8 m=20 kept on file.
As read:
h=4 m=56
